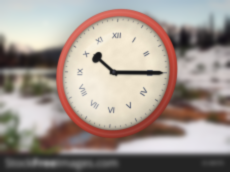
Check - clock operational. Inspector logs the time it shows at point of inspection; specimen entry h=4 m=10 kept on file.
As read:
h=10 m=15
